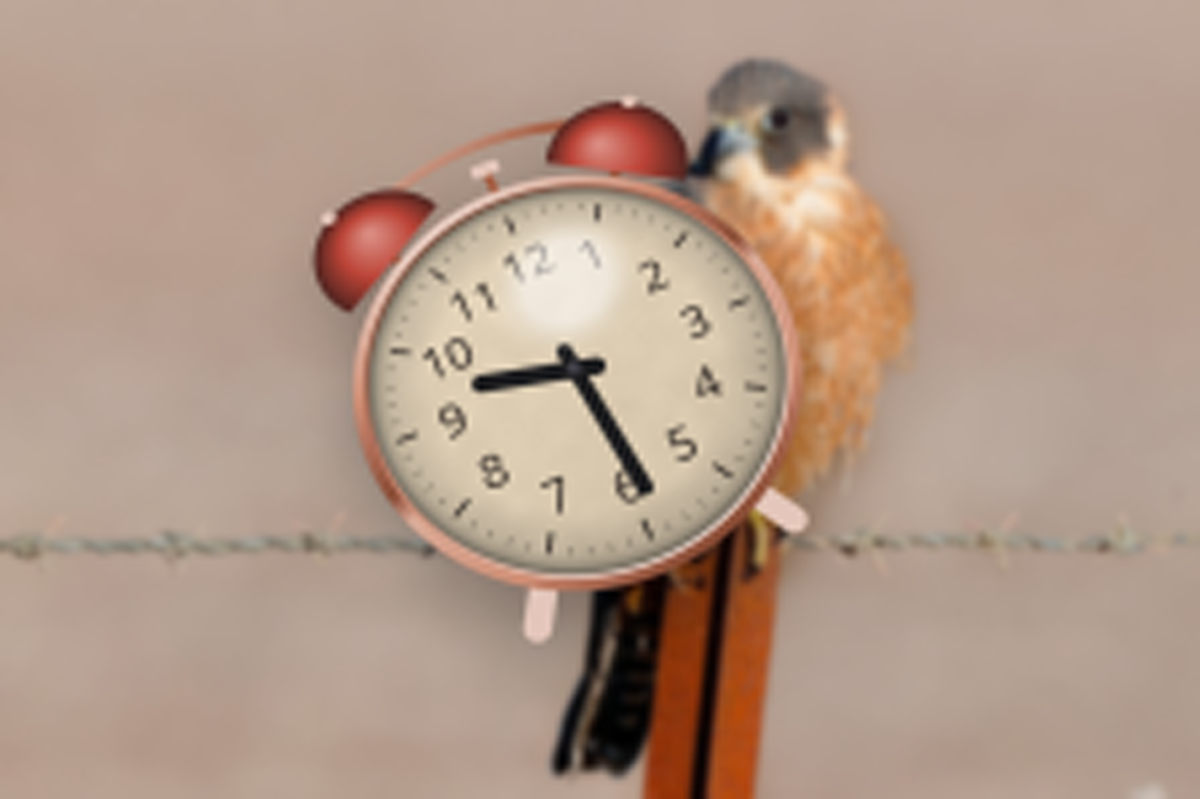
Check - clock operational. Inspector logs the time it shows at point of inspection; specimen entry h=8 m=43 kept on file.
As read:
h=9 m=29
